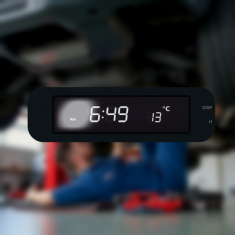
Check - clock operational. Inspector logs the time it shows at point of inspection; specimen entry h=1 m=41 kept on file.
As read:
h=6 m=49
